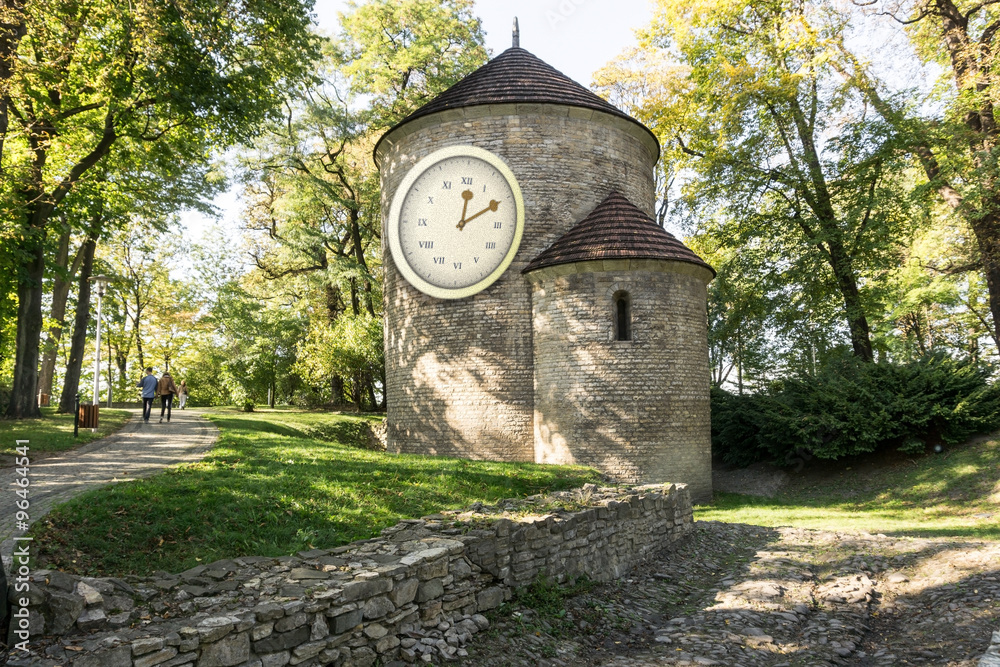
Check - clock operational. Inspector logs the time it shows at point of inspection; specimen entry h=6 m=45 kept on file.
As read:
h=12 m=10
